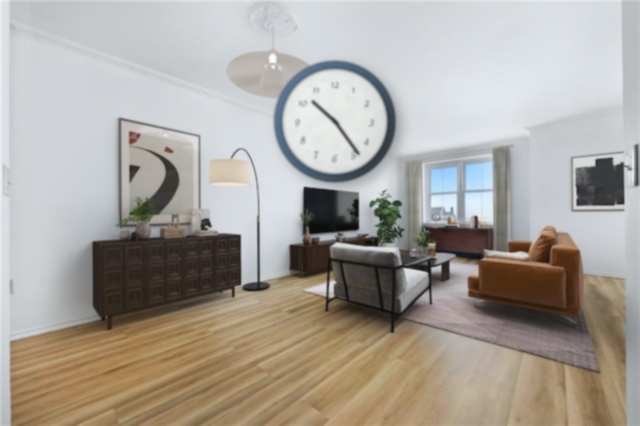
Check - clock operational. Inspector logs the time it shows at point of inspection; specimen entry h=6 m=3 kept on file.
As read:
h=10 m=24
